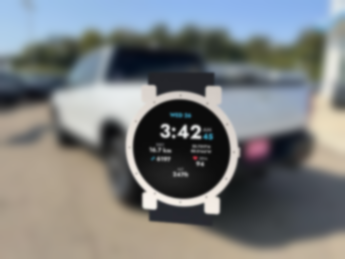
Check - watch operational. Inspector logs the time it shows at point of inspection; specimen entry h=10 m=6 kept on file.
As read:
h=3 m=42
